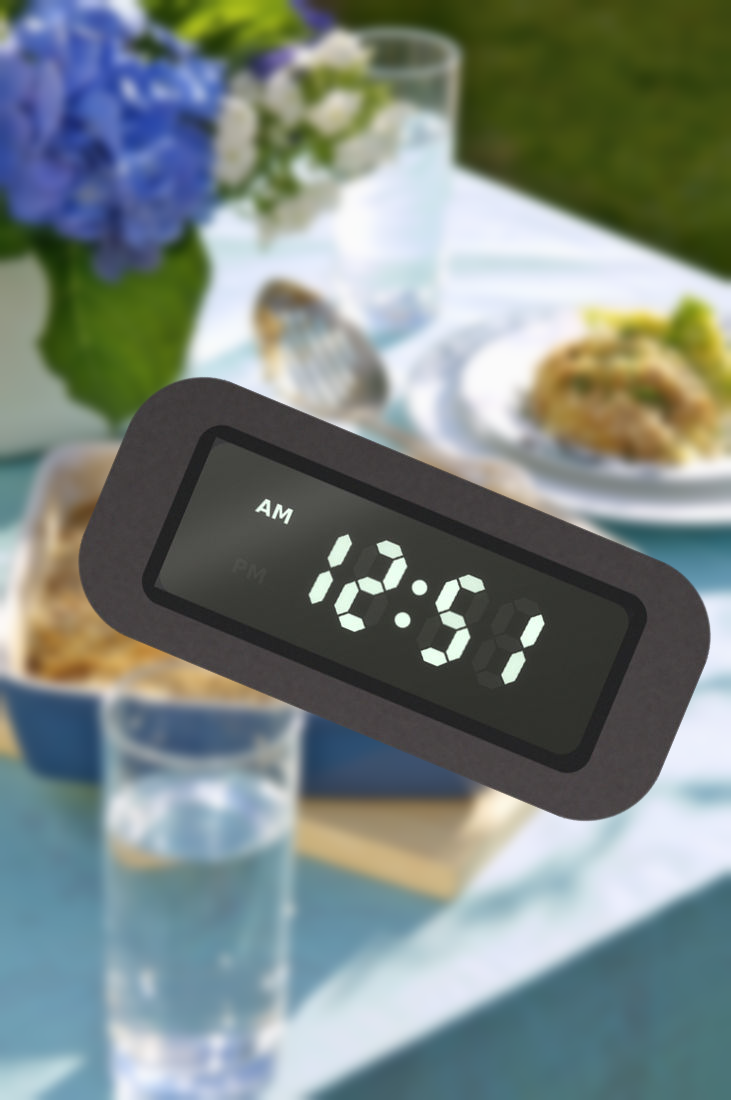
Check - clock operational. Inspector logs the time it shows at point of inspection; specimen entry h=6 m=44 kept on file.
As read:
h=12 m=51
